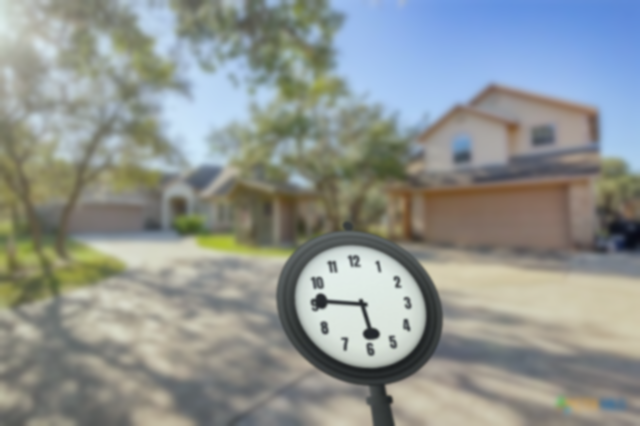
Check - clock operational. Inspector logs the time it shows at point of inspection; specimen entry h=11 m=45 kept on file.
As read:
h=5 m=46
